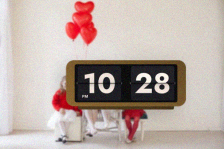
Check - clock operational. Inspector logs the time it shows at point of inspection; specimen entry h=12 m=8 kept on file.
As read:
h=10 m=28
